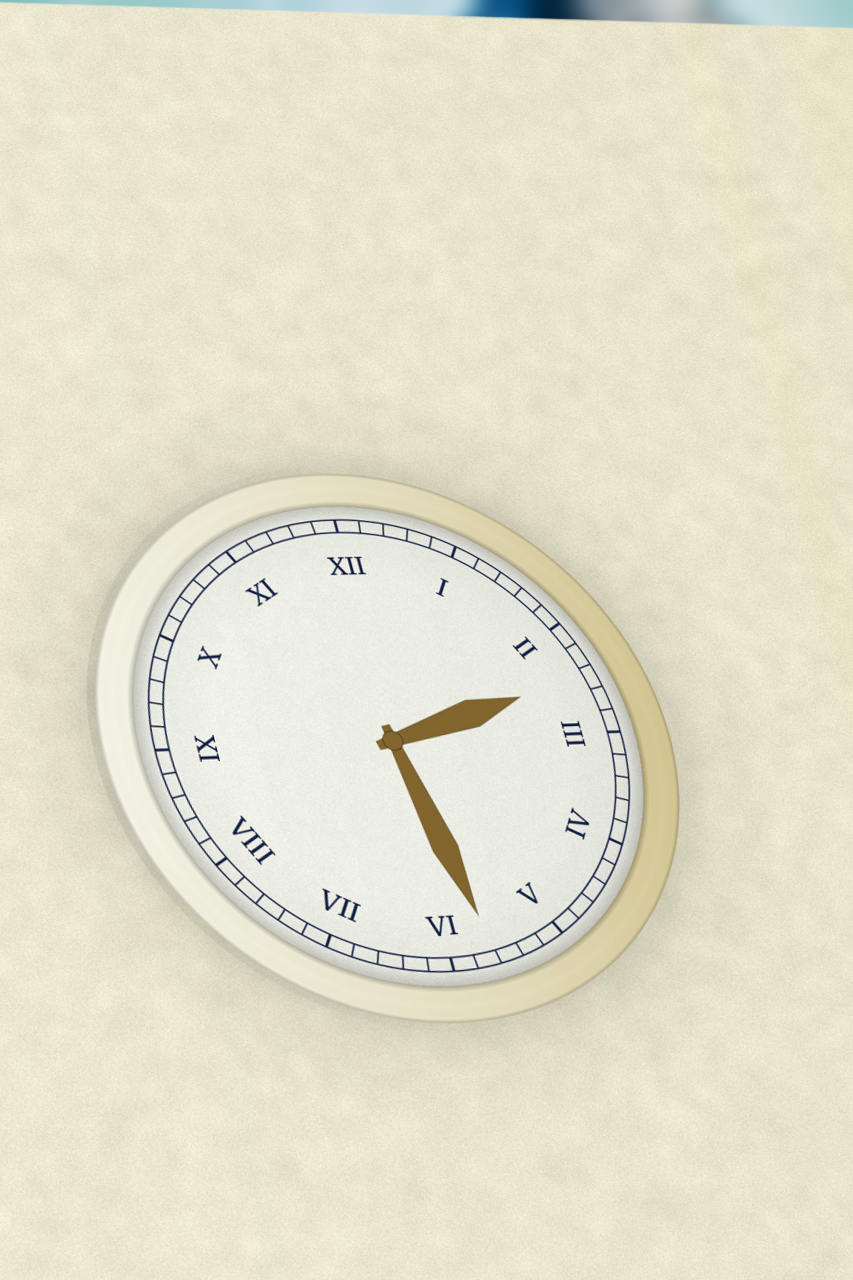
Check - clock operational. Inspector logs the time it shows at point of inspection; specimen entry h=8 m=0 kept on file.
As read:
h=2 m=28
